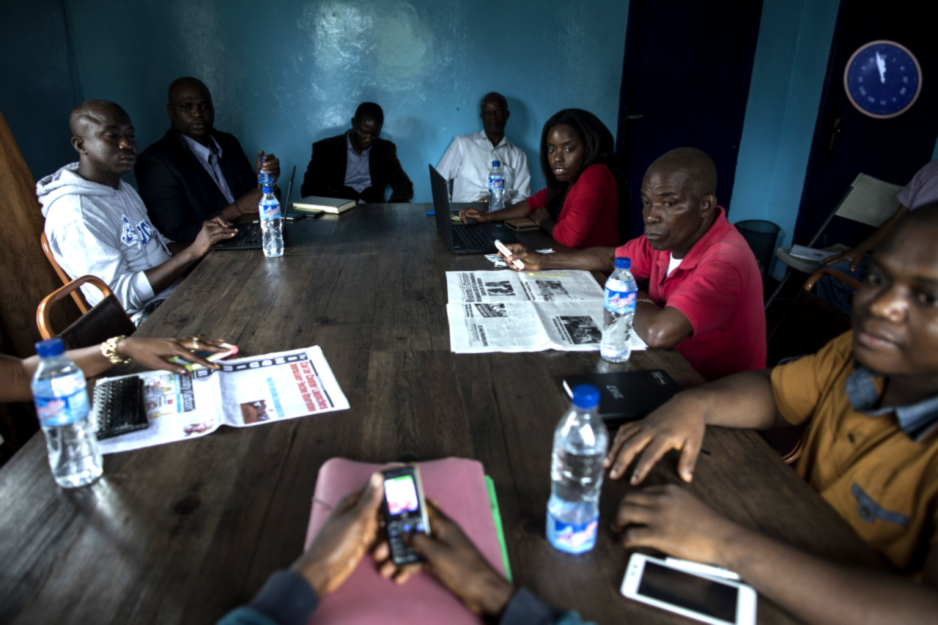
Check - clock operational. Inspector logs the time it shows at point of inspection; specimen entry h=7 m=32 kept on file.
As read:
h=11 m=58
